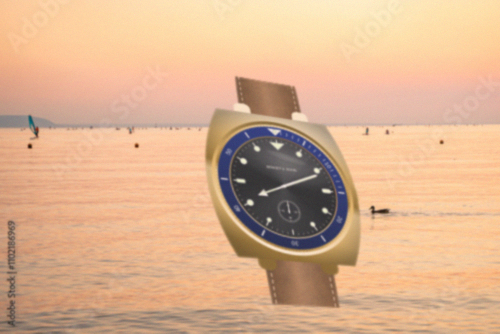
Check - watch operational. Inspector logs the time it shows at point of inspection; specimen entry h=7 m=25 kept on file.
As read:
h=8 m=11
